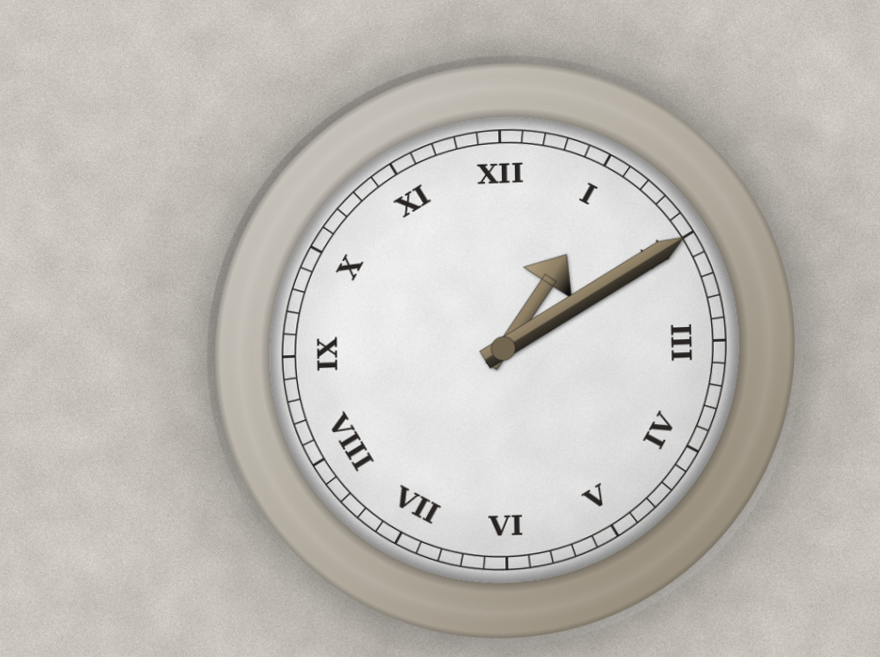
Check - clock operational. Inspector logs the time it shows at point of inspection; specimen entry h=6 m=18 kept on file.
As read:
h=1 m=10
